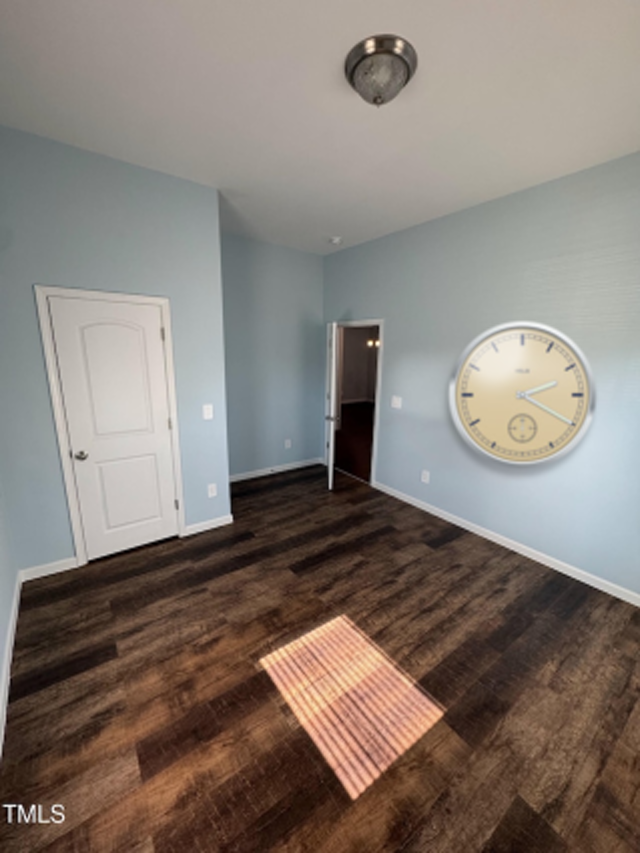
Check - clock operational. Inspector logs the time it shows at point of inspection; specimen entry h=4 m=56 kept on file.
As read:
h=2 m=20
